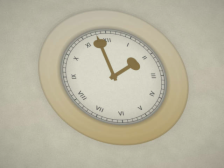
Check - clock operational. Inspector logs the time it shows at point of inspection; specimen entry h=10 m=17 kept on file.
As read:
h=1 m=58
